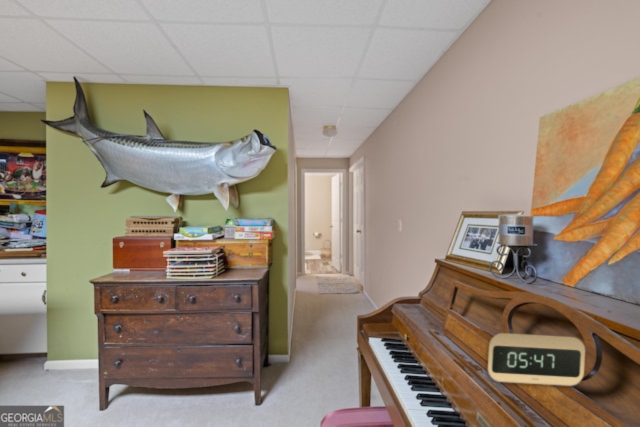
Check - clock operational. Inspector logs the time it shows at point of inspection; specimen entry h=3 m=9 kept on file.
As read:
h=5 m=47
